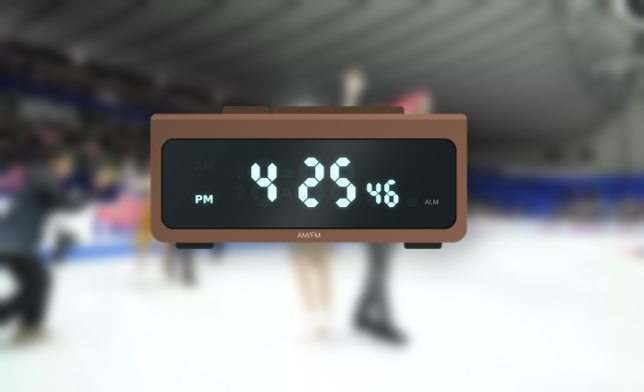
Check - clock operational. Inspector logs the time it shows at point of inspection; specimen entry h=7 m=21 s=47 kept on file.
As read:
h=4 m=25 s=46
